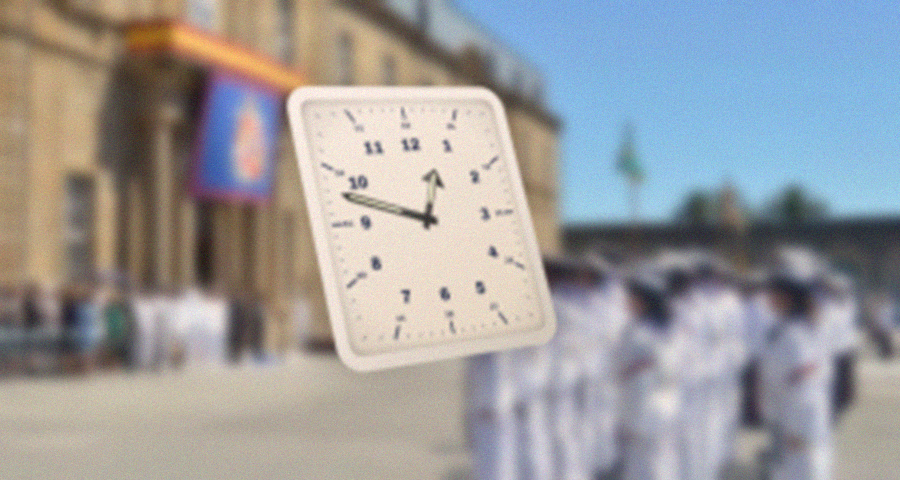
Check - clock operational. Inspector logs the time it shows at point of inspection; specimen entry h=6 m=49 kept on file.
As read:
h=12 m=48
